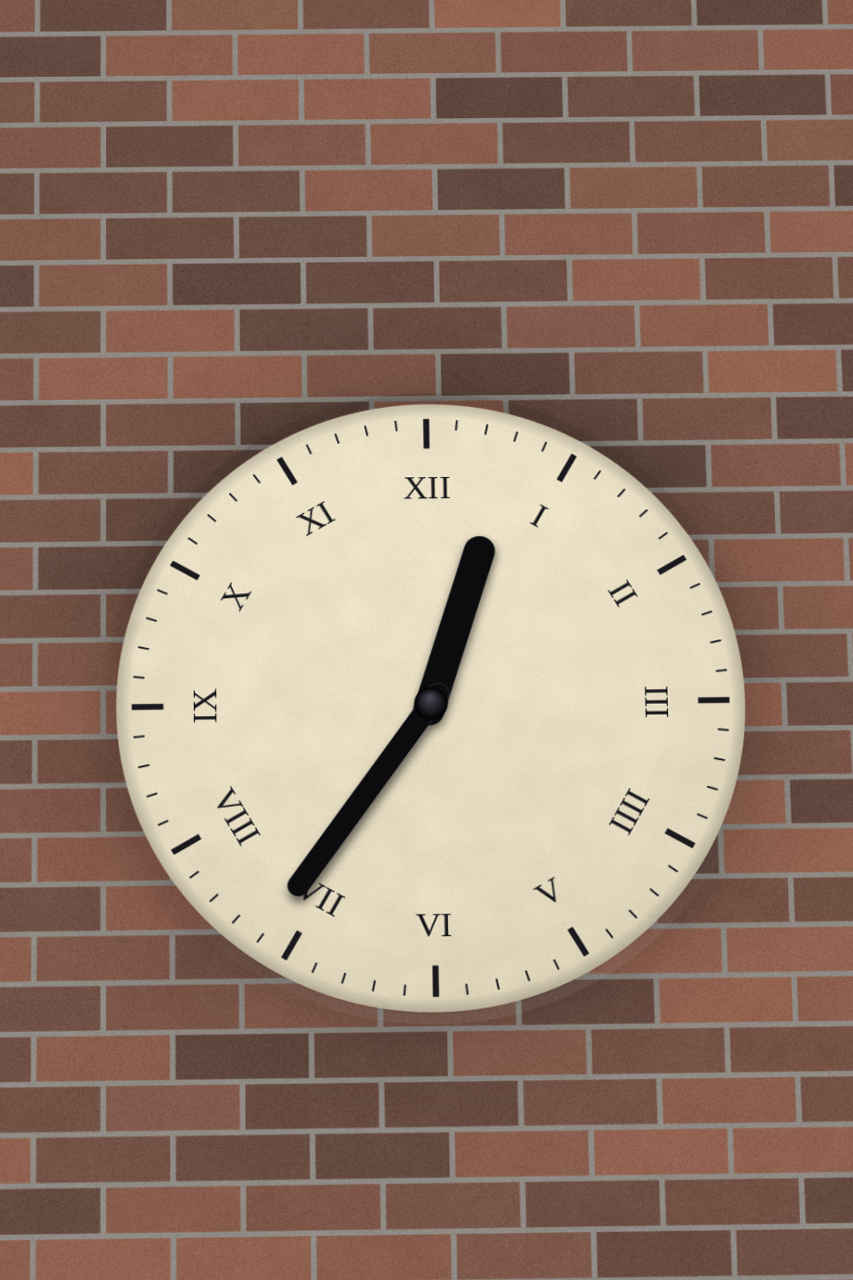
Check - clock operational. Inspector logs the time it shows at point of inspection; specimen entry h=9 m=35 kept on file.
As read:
h=12 m=36
